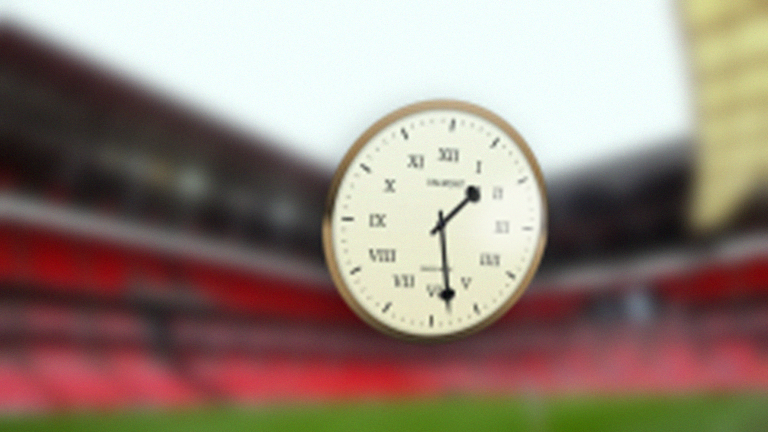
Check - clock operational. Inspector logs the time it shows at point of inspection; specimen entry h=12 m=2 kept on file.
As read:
h=1 m=28
